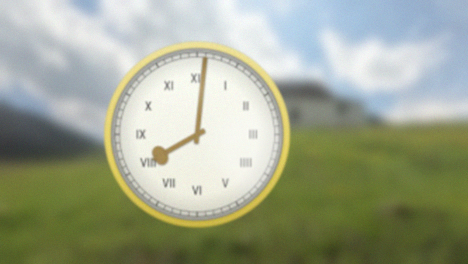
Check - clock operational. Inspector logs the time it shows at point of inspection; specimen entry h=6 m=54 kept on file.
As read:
h=8 m=1
